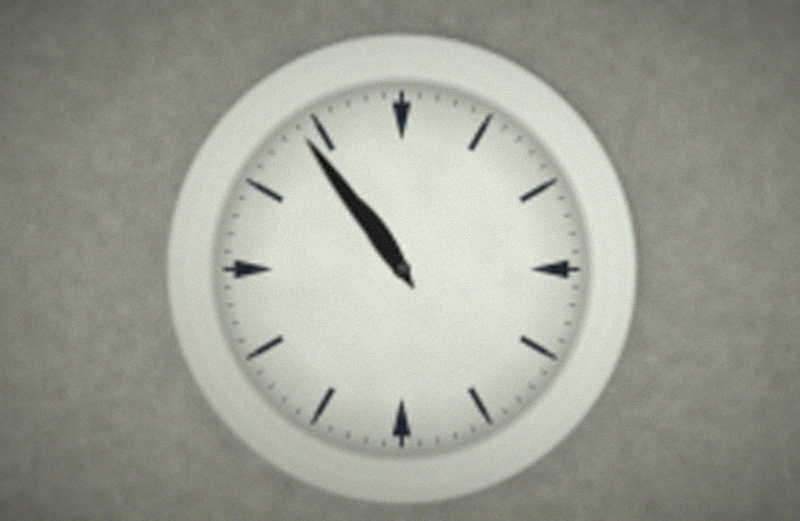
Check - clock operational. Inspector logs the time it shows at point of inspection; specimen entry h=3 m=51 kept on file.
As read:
h=10 m=54
